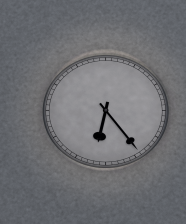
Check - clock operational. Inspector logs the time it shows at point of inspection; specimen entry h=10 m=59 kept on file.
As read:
h=6 m=24
